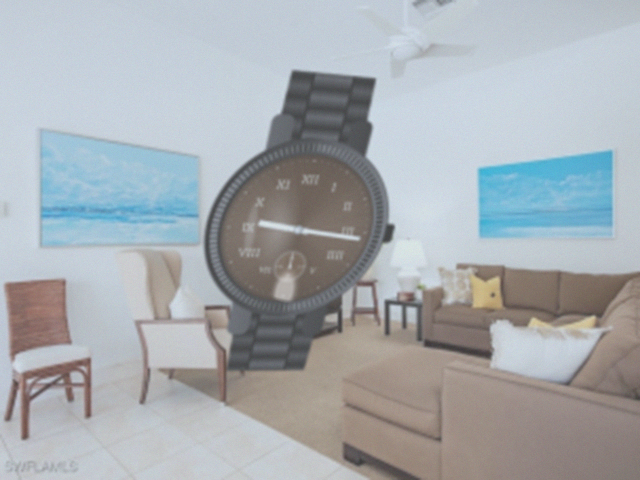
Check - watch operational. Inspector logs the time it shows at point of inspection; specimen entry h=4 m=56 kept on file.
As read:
h=9 m=16
